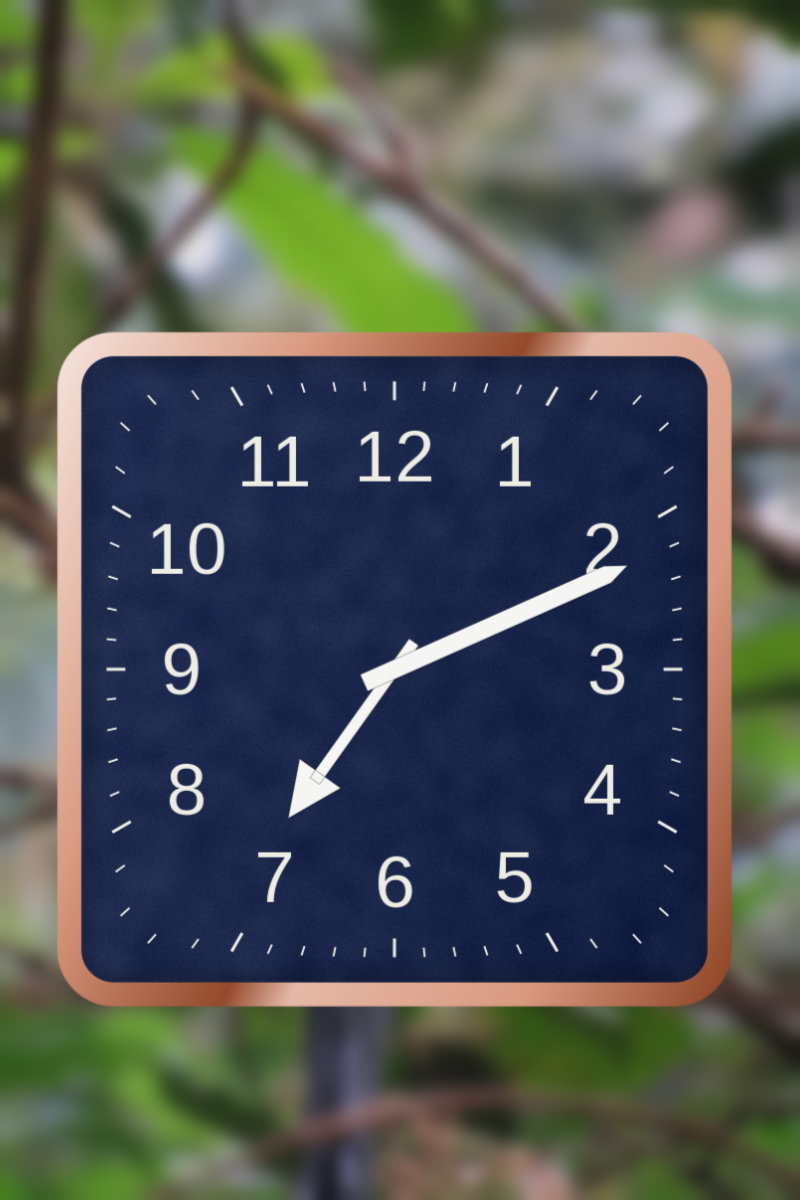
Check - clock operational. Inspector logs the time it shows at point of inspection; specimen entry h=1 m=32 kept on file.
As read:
h=7 m=11
